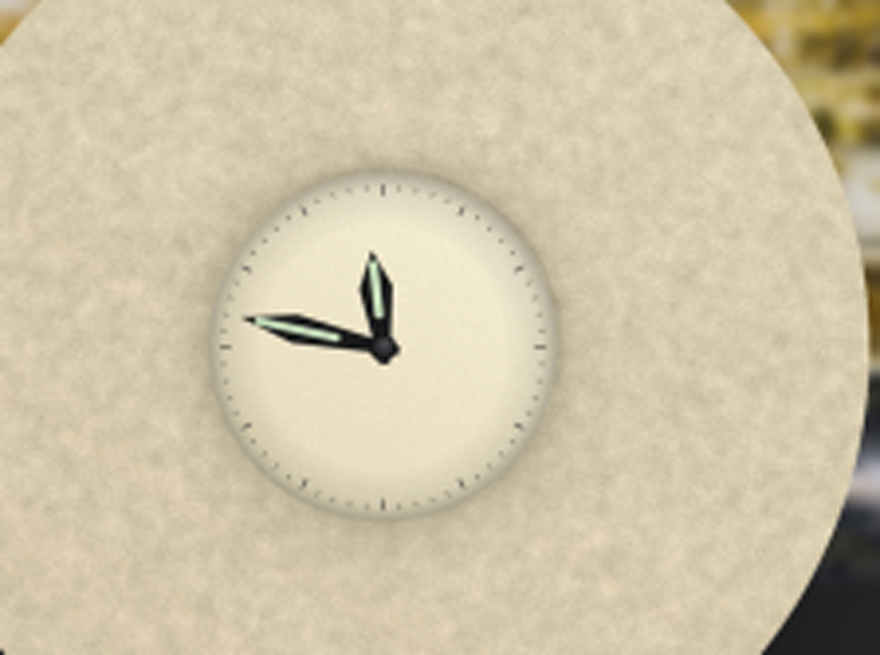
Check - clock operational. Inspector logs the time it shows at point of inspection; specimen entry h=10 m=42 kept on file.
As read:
h=11 m=47
